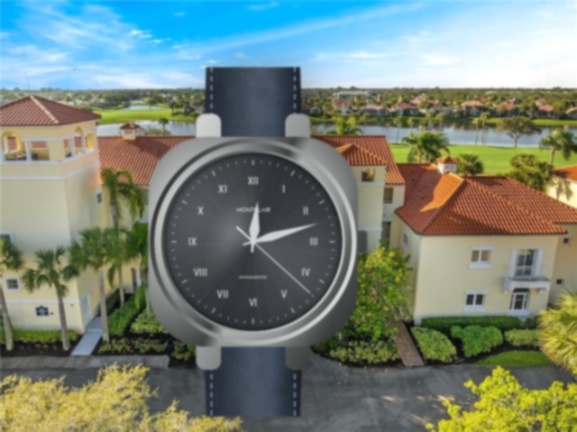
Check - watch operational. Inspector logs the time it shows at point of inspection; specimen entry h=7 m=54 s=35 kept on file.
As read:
h=12 m=12 s=22
